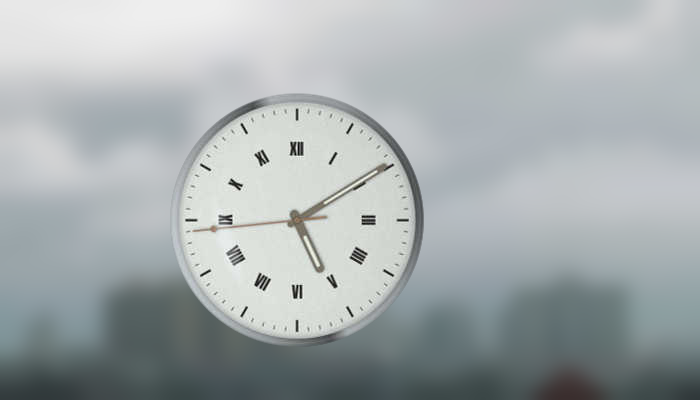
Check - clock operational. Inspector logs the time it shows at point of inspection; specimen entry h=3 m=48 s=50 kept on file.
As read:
h=5 m=9 s=44
